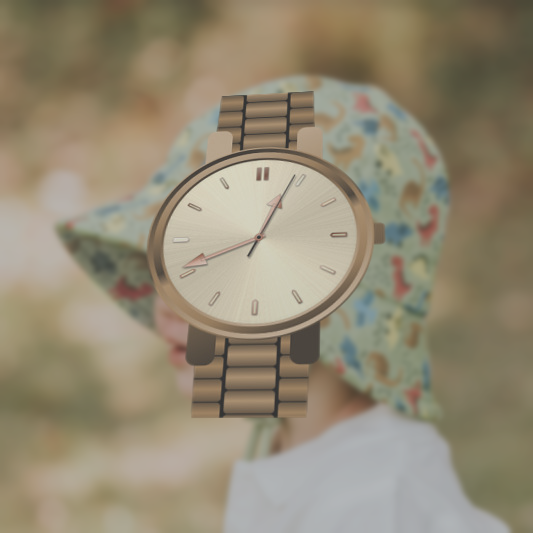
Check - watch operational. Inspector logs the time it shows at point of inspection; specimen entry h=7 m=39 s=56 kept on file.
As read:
h=12 m=41 s=4
